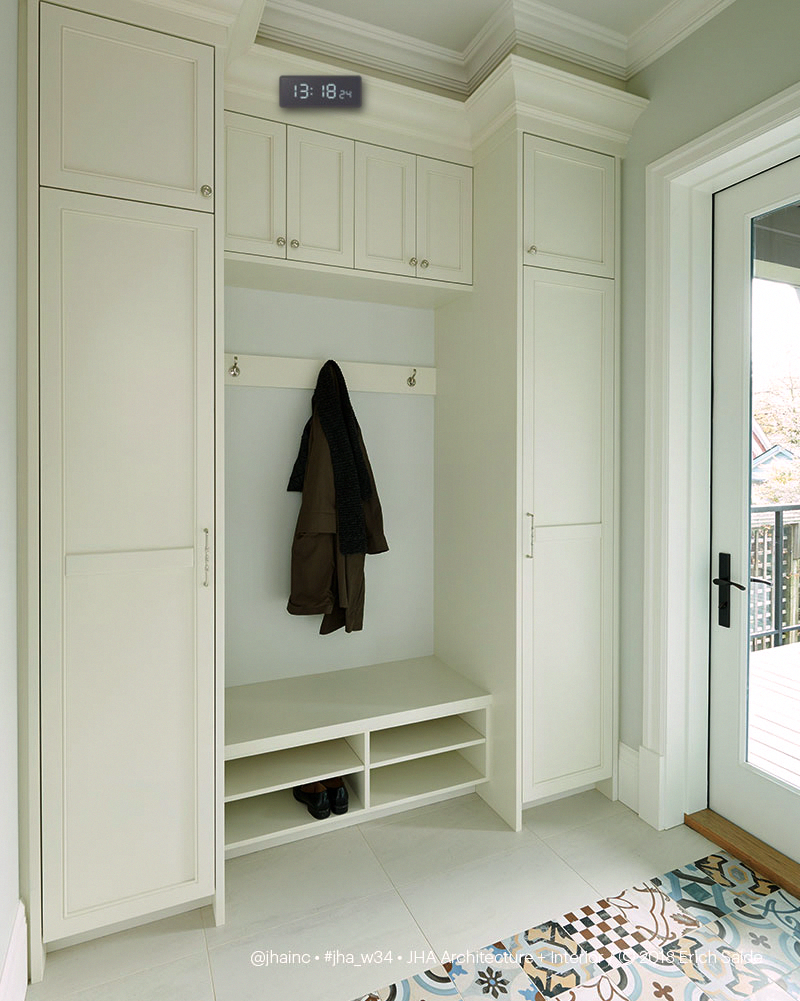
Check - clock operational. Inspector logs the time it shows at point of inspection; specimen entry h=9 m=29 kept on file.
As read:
h=13 m=18
